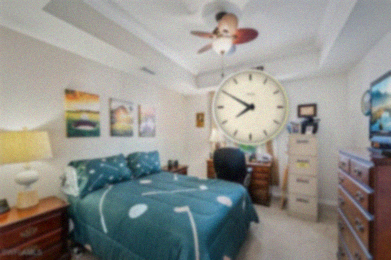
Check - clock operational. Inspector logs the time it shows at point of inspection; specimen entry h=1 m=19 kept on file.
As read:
h=7 m=50
